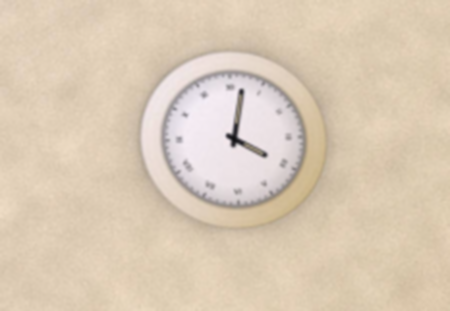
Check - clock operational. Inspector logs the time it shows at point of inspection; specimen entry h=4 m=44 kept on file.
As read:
h=4 m=2
